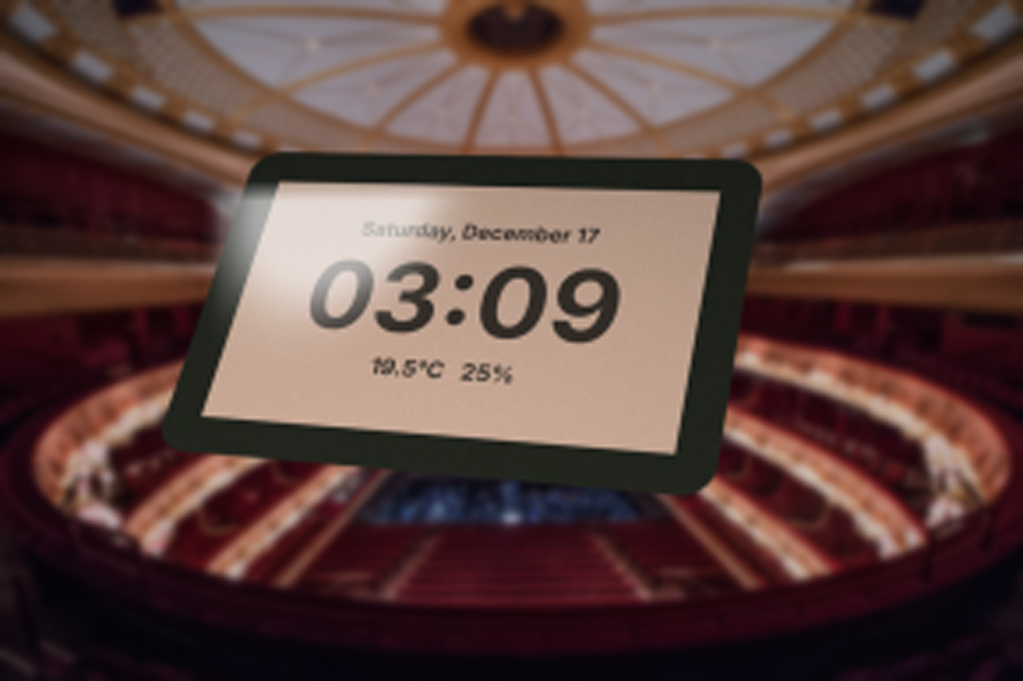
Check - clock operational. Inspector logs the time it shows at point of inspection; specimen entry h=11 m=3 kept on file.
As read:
h=3 m=9
